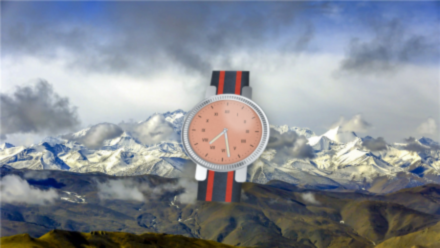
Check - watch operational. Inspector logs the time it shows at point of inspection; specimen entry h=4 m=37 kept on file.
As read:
h=7 m=28
